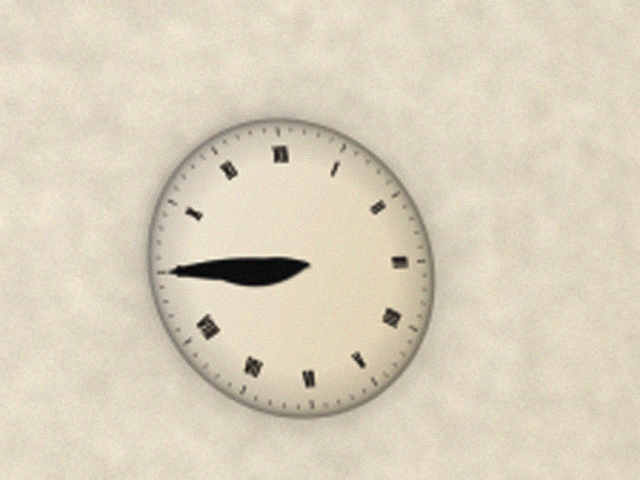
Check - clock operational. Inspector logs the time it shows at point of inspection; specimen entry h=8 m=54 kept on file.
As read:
h=8 m=45
